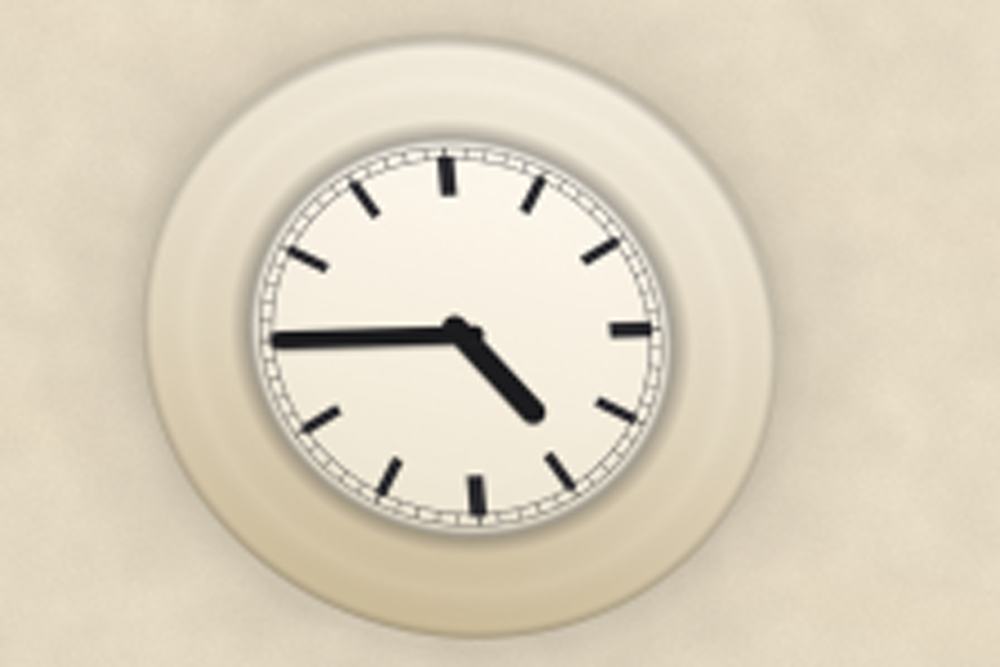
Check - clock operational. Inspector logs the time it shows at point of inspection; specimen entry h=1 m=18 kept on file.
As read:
h=4 m=45
